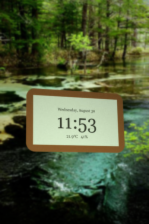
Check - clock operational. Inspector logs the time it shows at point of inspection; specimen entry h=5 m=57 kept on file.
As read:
h=11 m=53
